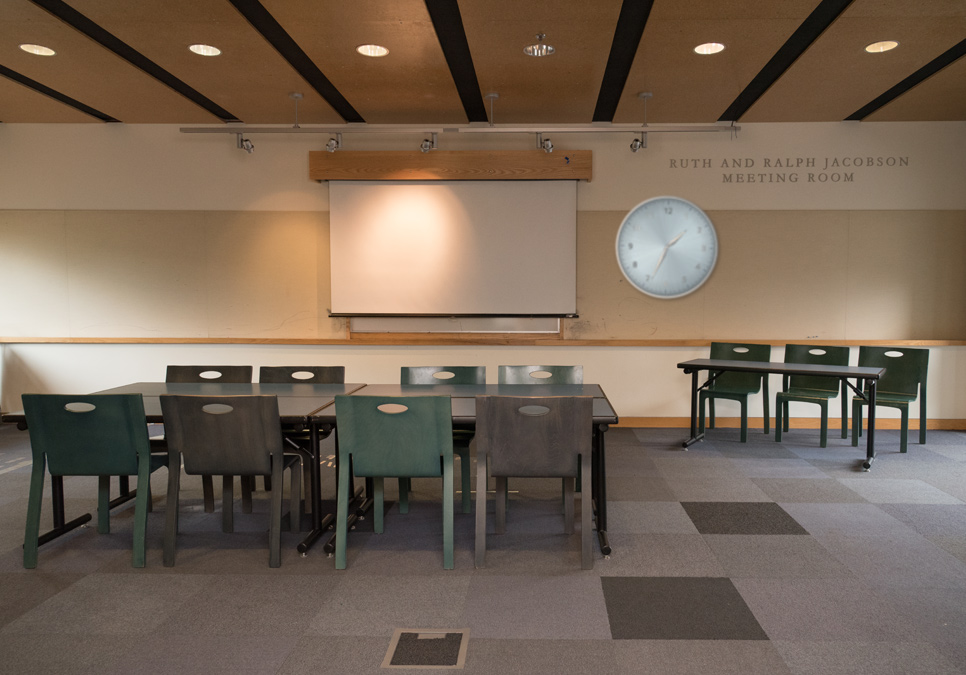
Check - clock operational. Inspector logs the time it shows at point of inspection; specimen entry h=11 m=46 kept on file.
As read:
h=1 m=34
